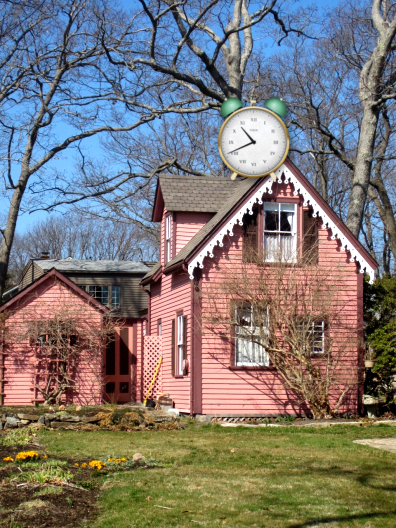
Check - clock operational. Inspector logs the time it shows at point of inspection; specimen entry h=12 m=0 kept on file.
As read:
h=10 m=41
